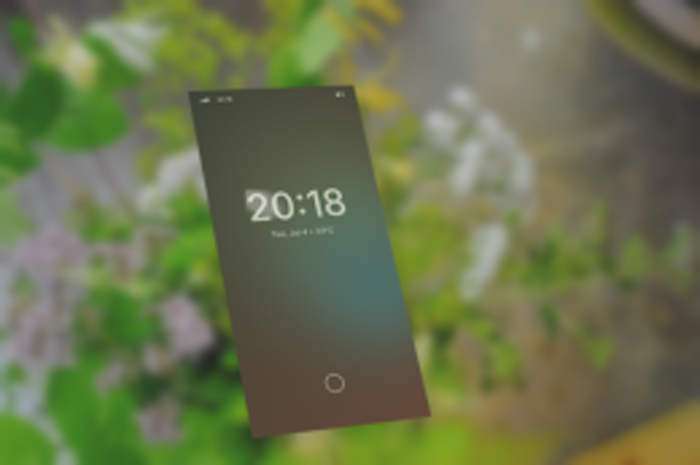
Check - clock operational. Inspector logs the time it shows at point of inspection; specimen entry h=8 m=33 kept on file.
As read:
h=20 m=18
